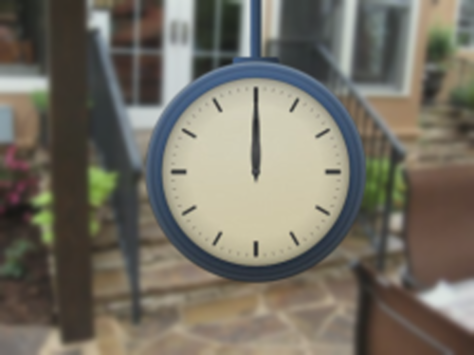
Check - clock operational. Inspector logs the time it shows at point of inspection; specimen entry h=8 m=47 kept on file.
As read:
h=12 m=0
